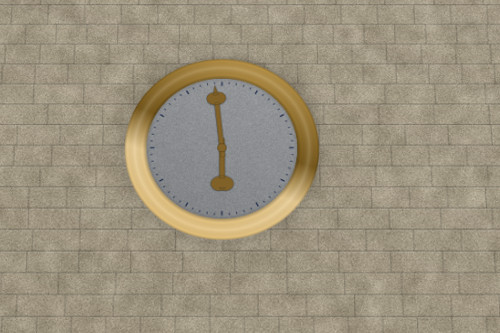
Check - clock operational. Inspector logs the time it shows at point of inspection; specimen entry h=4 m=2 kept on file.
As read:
h=5 m=59
